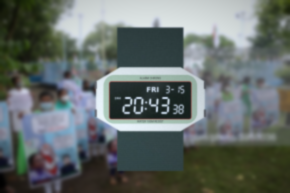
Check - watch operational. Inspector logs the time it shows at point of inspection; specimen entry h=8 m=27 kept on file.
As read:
h=20 m=43
